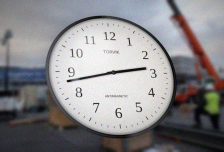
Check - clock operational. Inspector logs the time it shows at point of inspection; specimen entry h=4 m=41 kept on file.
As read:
h=2 m=43
